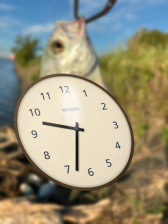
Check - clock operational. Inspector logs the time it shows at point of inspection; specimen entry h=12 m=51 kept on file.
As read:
h=9 m=33
